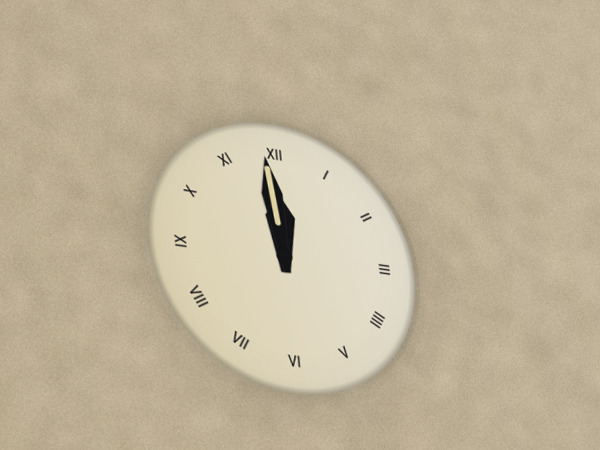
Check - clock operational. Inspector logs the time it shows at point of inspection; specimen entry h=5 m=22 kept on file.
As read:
h=11 m=59
